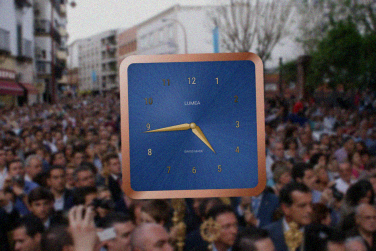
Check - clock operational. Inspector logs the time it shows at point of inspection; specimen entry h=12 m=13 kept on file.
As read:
h=4 m=44
